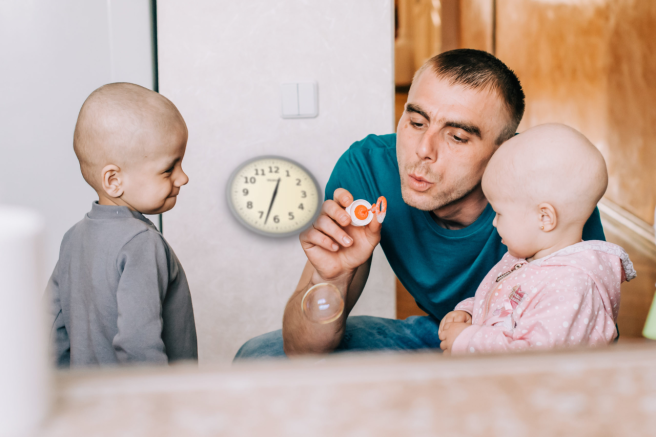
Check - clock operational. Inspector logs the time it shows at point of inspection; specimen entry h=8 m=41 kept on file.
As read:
h=12 m=33
